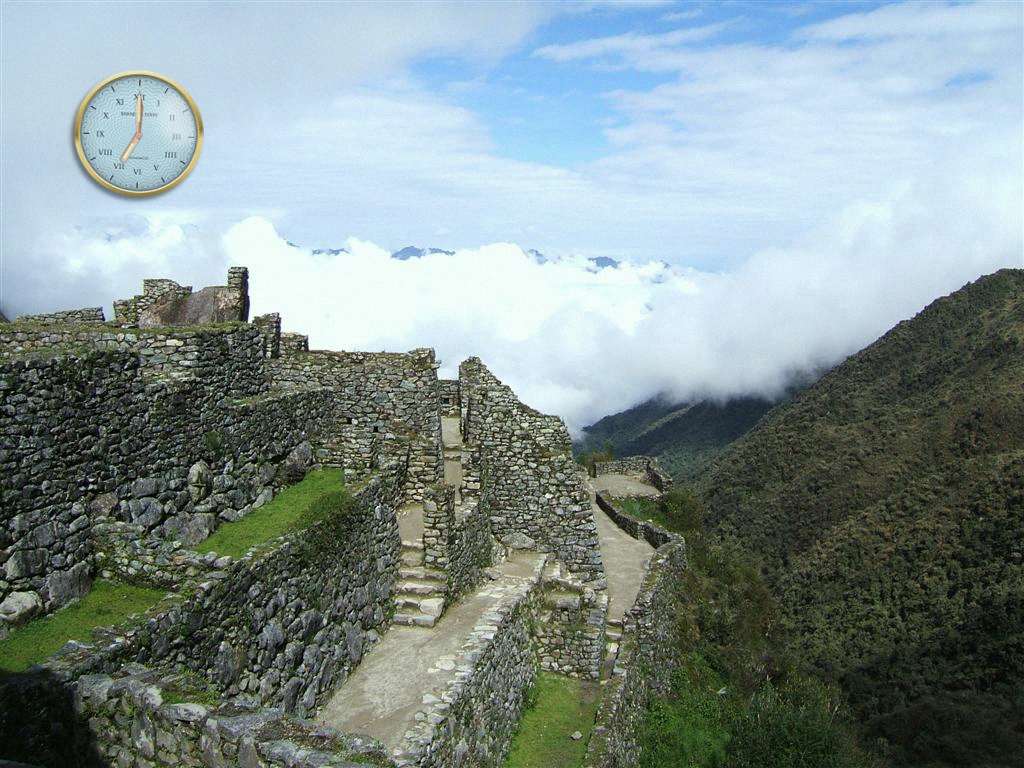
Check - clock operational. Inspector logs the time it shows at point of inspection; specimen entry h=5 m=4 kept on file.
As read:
h=7 m=0
